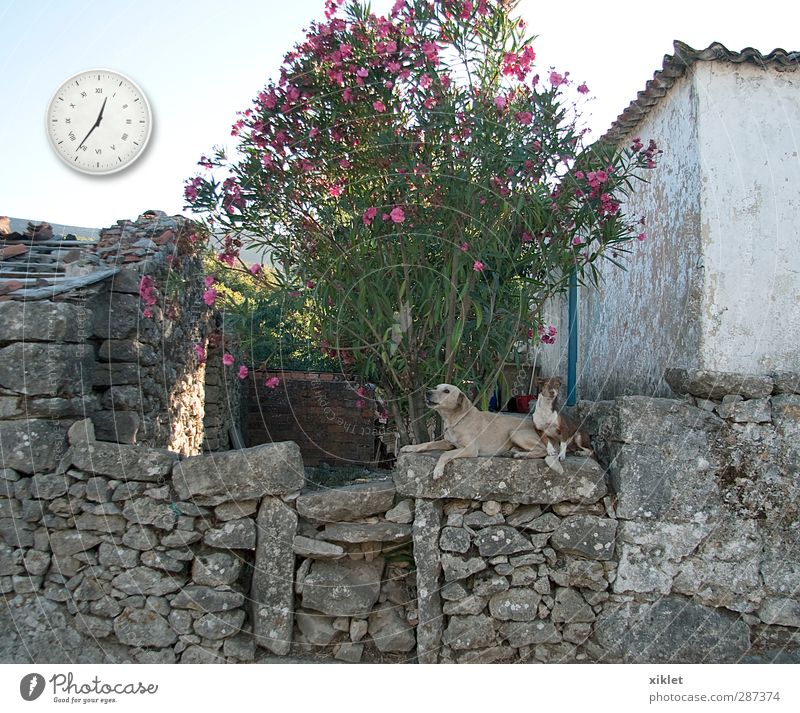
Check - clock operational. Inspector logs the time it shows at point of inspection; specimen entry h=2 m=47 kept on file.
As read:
h=12 m=36
